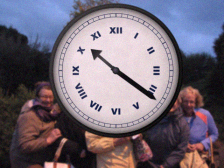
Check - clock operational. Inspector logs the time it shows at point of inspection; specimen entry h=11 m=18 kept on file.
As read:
h=10 m=21
